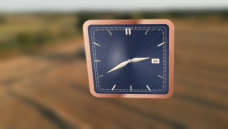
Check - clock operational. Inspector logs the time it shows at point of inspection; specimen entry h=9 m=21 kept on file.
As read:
h=2 m=40
